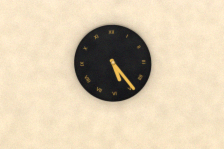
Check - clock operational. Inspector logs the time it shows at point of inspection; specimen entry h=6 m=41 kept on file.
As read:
h=5 m=24
